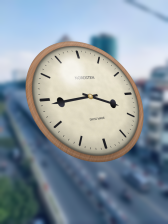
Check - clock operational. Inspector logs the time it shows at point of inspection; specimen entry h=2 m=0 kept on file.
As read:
h=3 m=44
